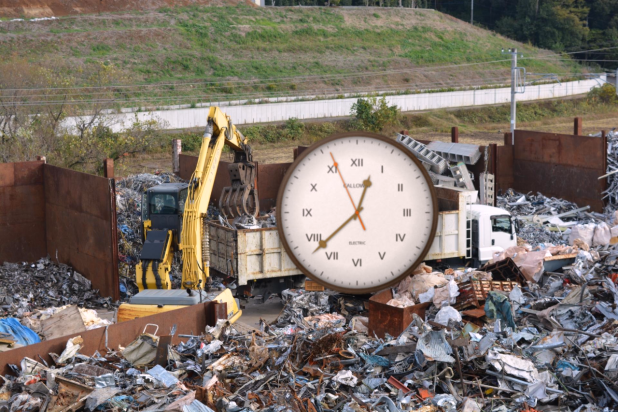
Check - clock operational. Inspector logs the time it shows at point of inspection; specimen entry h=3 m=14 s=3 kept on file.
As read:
h=12 m=37 s=56
